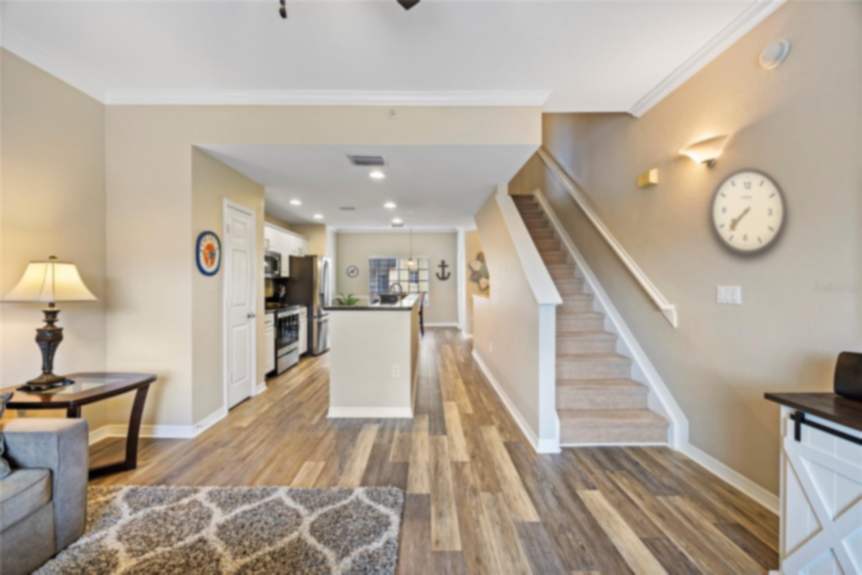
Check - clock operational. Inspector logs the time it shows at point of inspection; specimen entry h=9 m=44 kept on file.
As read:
h=7 m=37
